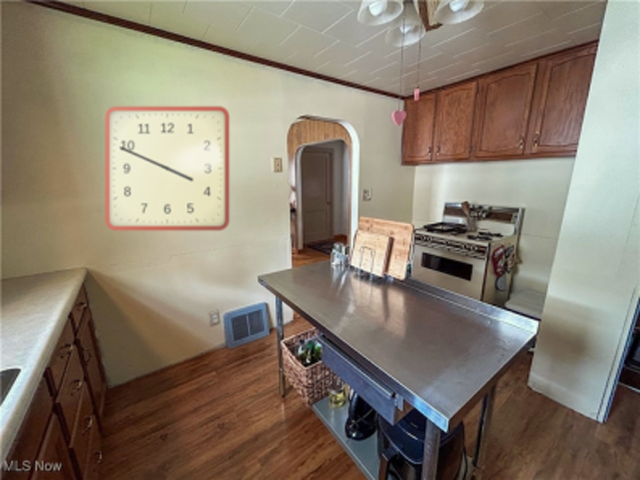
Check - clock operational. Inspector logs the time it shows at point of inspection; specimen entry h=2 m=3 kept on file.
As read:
h=3 m=49
